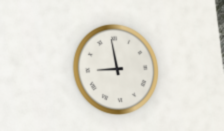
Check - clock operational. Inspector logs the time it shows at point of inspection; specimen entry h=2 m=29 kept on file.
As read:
h=8 m=59
